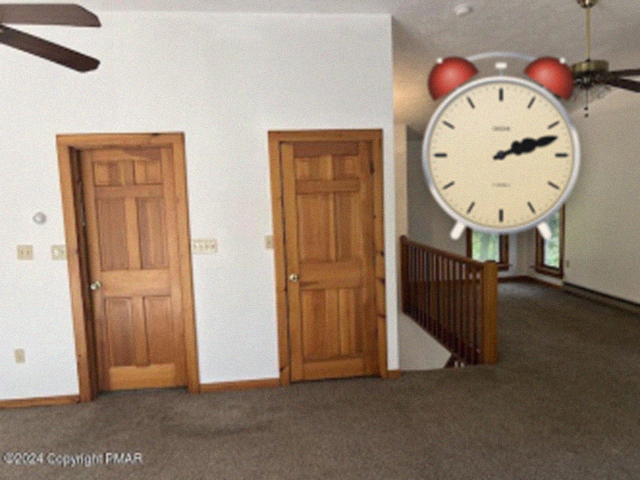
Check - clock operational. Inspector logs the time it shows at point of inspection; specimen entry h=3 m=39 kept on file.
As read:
h=2 m=12
